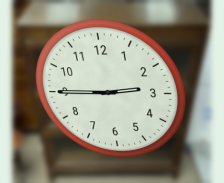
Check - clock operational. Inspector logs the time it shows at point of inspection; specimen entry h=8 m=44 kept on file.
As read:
h=2 m=45
